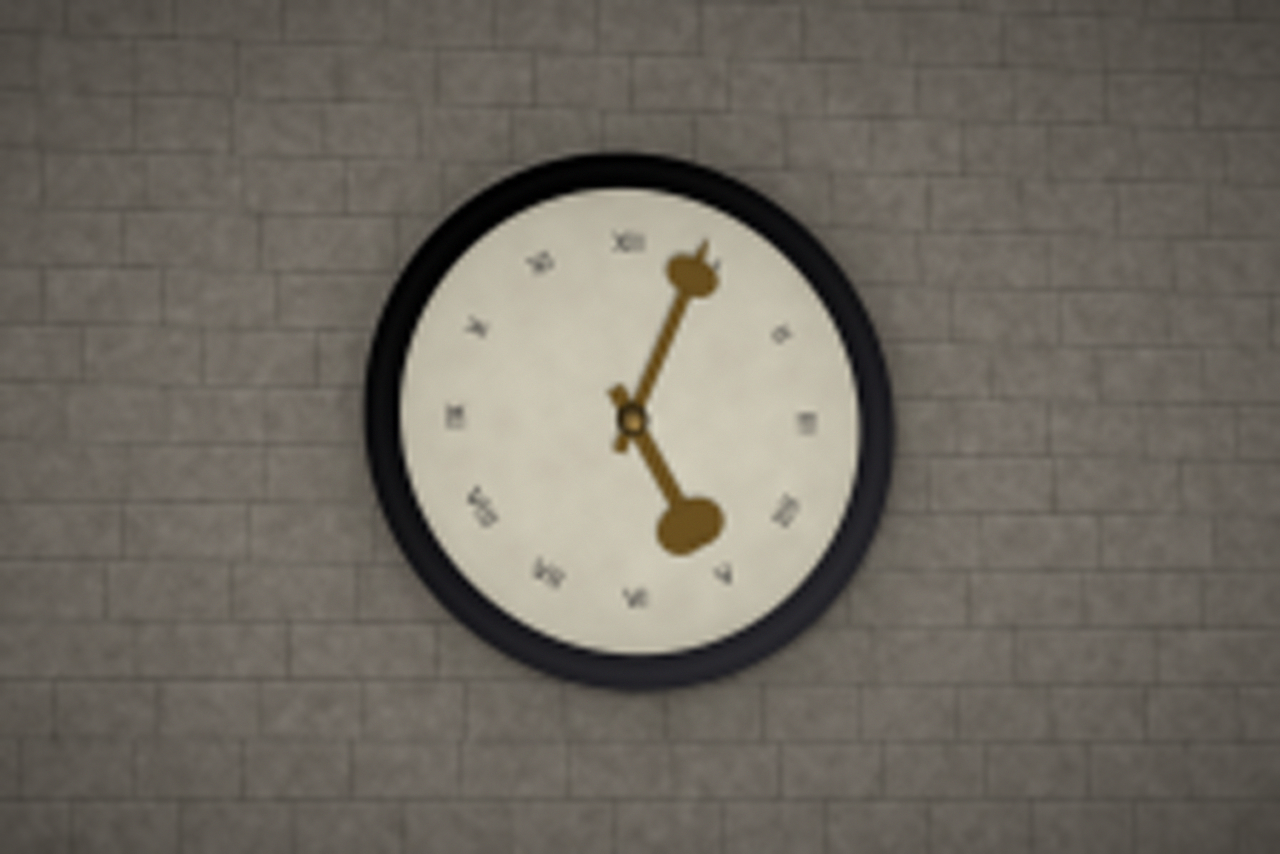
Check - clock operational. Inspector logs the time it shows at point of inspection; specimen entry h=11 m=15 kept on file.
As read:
h=5 m=4
